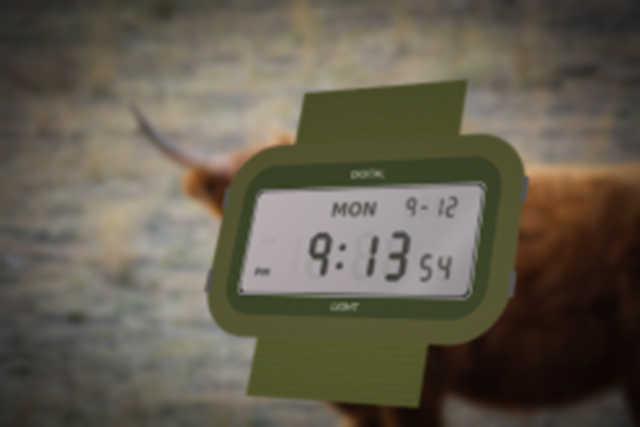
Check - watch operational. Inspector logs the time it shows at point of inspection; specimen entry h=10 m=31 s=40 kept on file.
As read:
h=9 m=13 s=54
